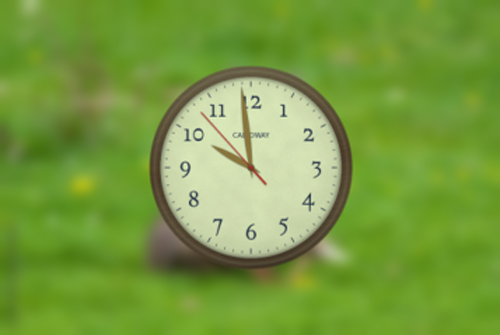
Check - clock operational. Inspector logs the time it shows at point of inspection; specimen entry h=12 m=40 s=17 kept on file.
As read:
h=9 m=58 s=53
